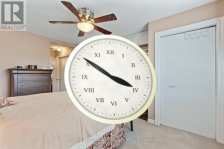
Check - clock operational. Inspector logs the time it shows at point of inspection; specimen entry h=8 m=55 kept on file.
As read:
h=3 m=51
